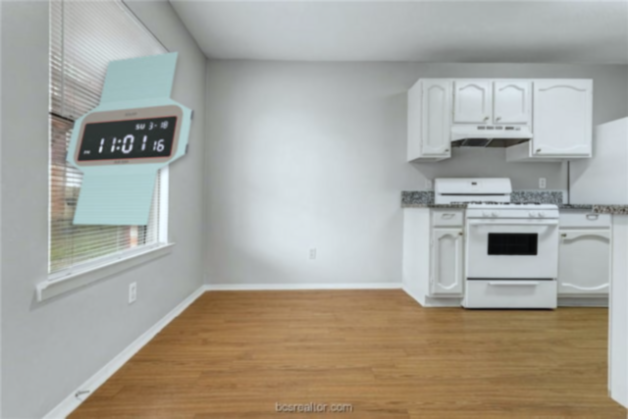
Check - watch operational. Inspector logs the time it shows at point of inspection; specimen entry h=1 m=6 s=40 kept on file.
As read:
h=11 m=1 s=16
